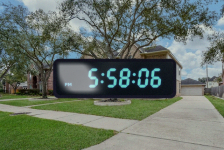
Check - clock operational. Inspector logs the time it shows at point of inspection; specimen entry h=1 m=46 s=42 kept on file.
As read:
h=5 m=58 s=6
